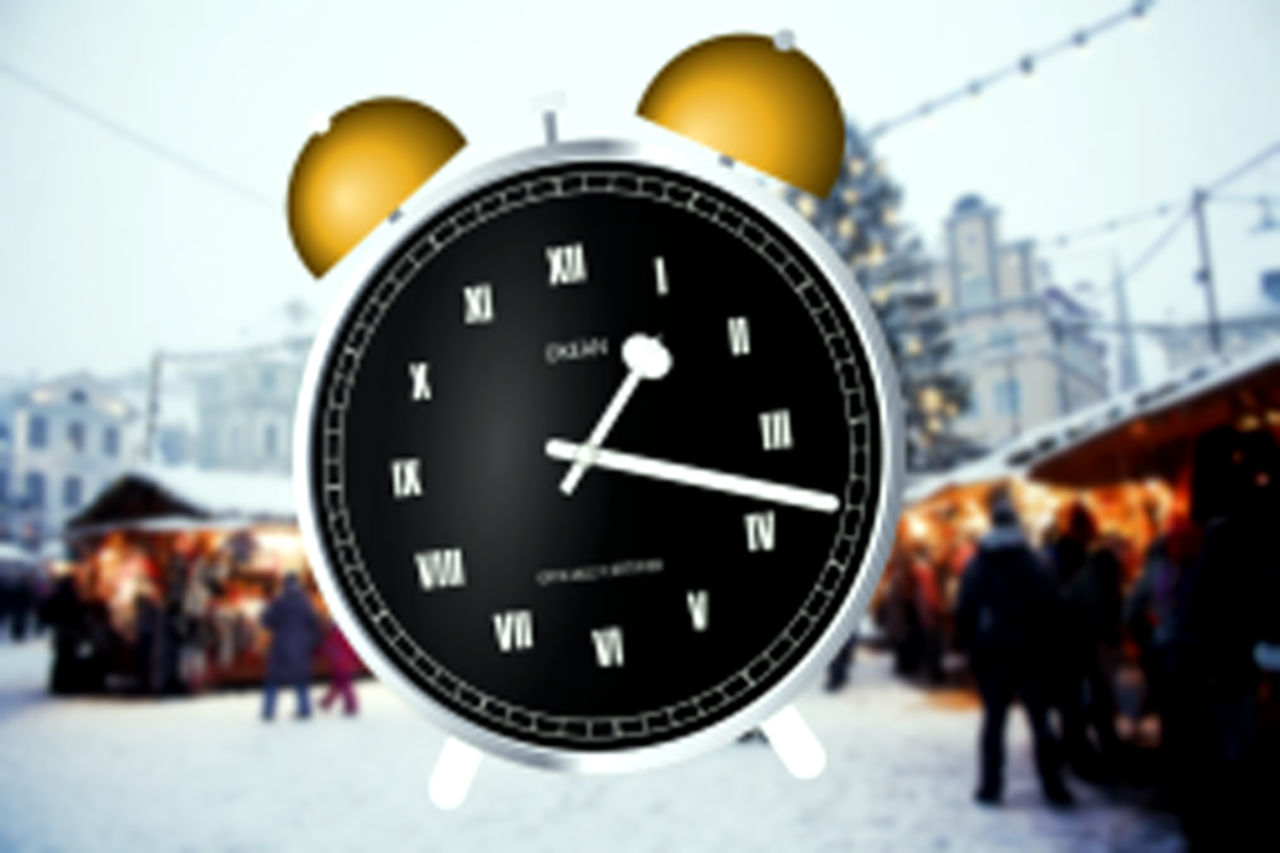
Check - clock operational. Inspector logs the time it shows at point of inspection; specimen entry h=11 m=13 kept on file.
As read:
h=1 m=18
